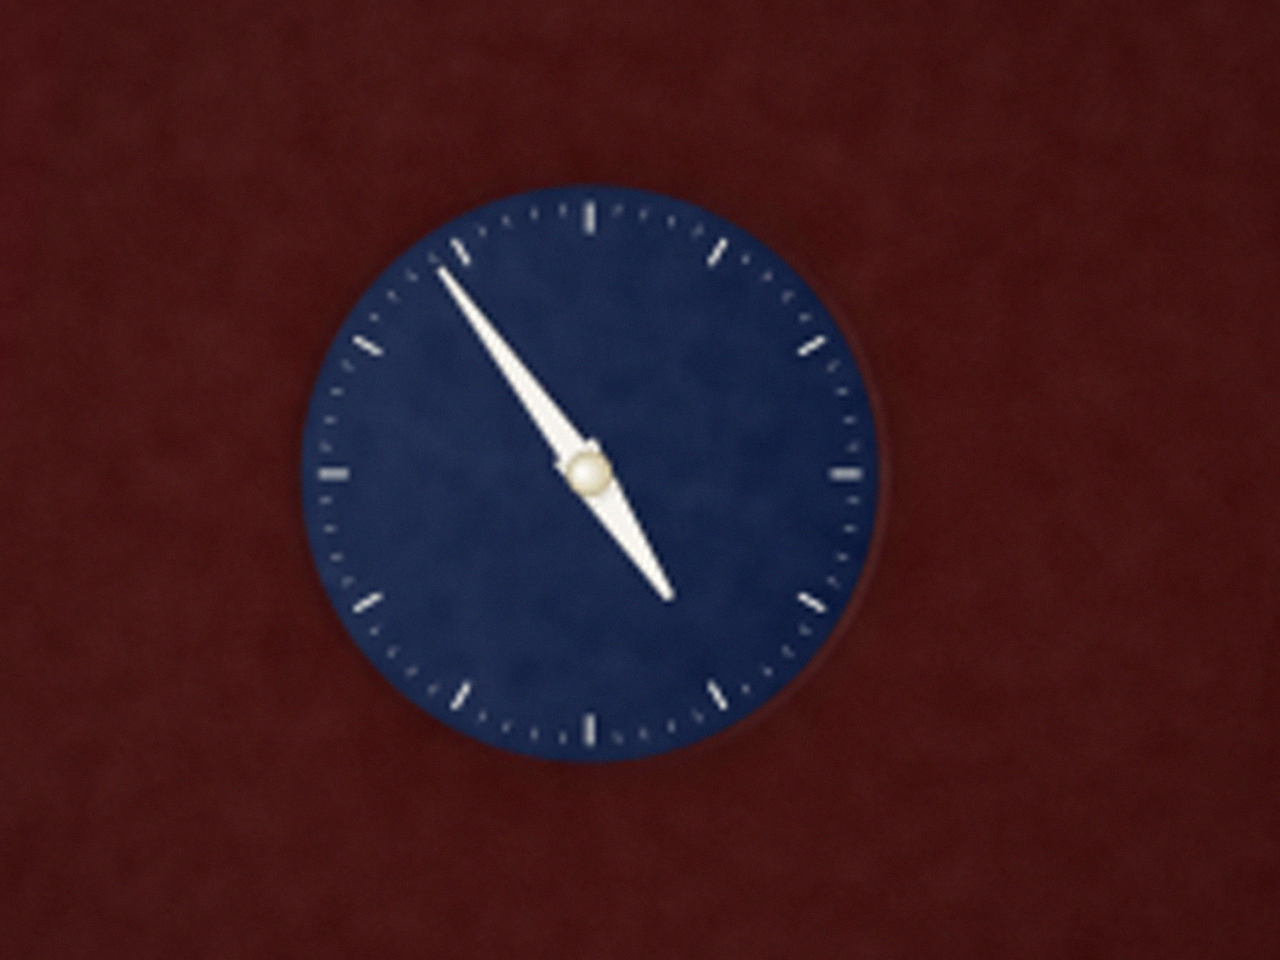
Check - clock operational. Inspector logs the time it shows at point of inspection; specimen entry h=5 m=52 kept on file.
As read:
h=4 m=54
